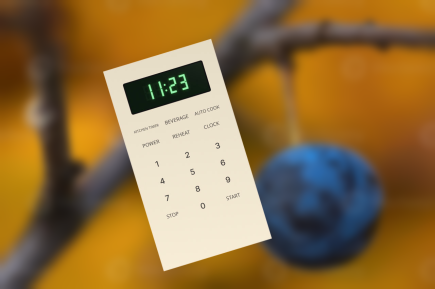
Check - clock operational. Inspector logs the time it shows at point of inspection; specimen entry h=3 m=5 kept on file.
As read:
h=11 m=23
